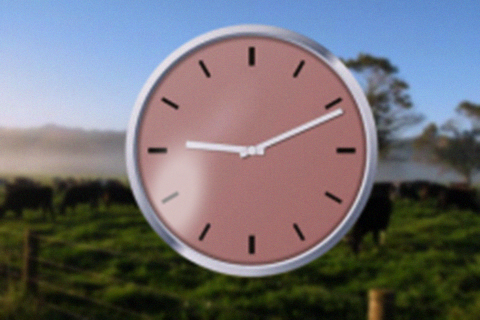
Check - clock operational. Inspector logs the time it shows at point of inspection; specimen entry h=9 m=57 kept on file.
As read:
h=9 m=11
